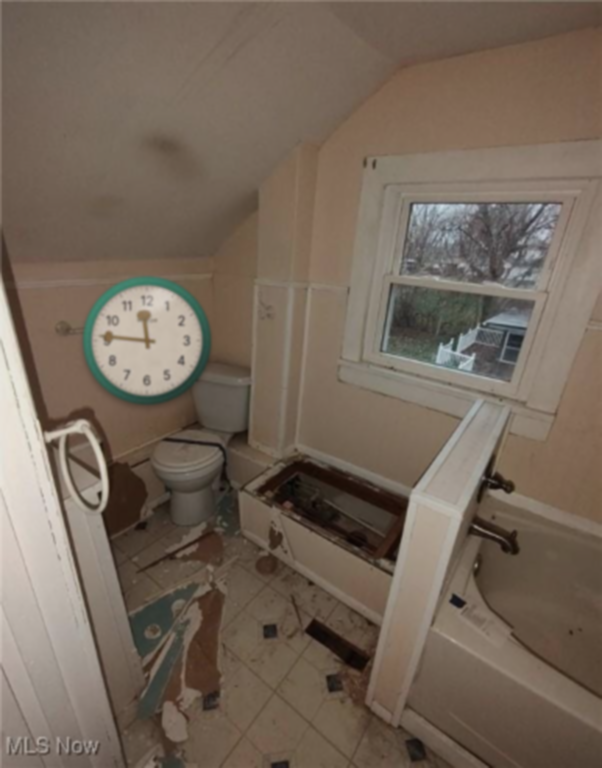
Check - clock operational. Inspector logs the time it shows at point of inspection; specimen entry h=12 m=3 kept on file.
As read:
h=11 m=46
